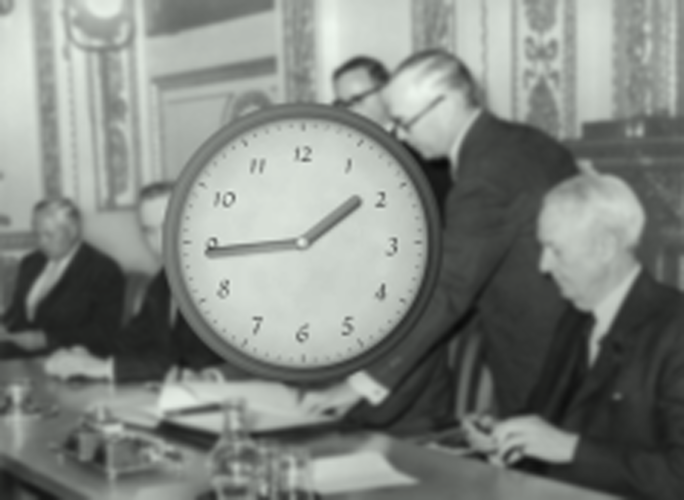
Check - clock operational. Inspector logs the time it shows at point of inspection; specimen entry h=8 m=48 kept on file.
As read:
h=1 m=44
